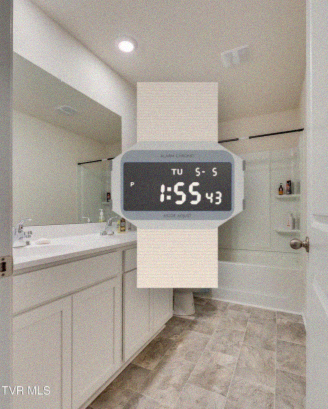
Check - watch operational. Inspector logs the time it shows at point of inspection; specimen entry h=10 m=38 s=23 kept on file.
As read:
h=1 m=55 s=43
